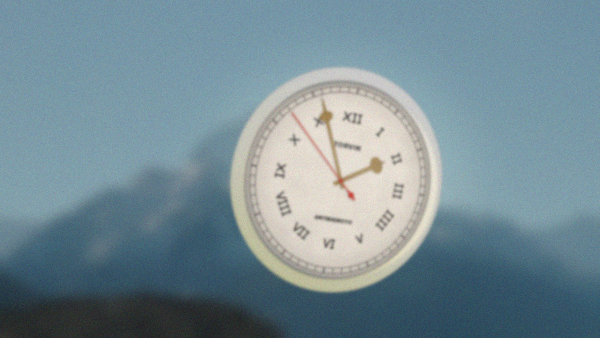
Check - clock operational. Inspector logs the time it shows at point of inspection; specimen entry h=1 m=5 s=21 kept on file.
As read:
h=1 m=55 s=52
